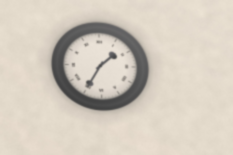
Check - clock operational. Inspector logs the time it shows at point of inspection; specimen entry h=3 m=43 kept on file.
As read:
h=1 m=35
